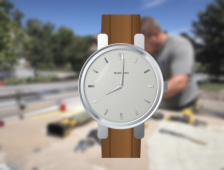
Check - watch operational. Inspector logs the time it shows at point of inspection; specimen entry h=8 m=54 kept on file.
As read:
h=8 m=1
